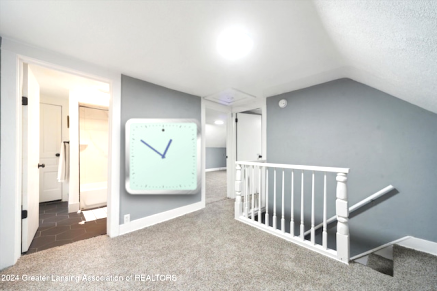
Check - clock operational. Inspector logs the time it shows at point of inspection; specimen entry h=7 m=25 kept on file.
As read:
h=12 m=51
